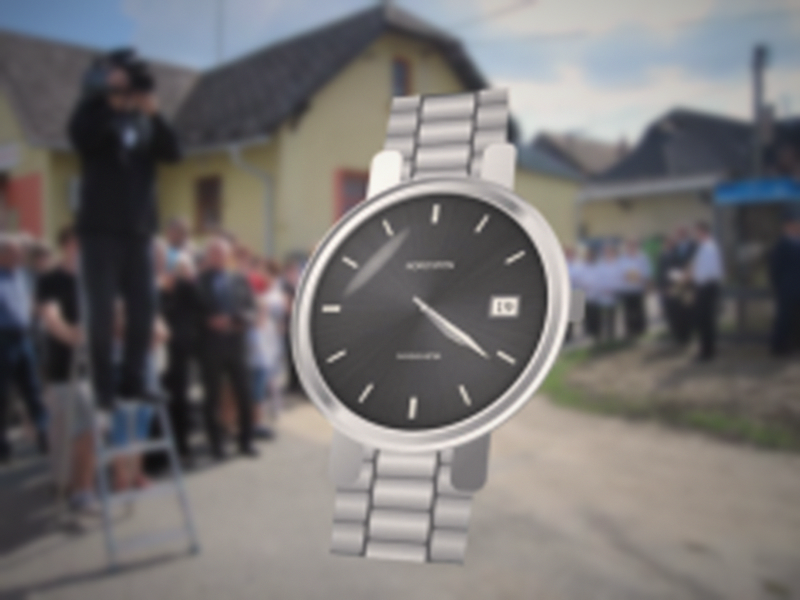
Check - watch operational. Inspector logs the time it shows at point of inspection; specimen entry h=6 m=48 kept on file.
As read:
h=4 m=21
